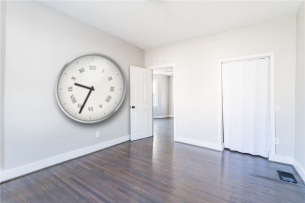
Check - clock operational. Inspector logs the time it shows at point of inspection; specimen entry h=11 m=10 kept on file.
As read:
h=9 m=34
